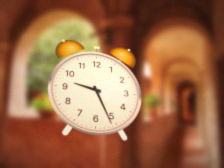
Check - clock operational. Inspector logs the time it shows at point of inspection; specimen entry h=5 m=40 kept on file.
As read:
h=9 m=26
